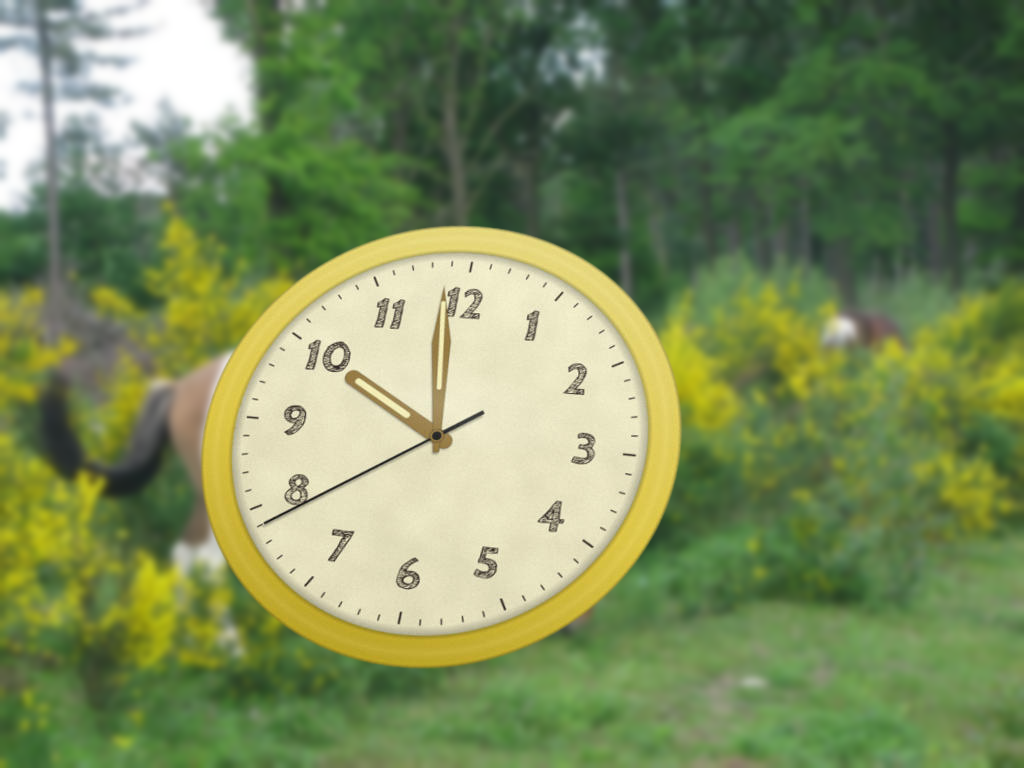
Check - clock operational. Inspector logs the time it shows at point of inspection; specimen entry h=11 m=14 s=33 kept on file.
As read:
h=9 m=58 s=39
